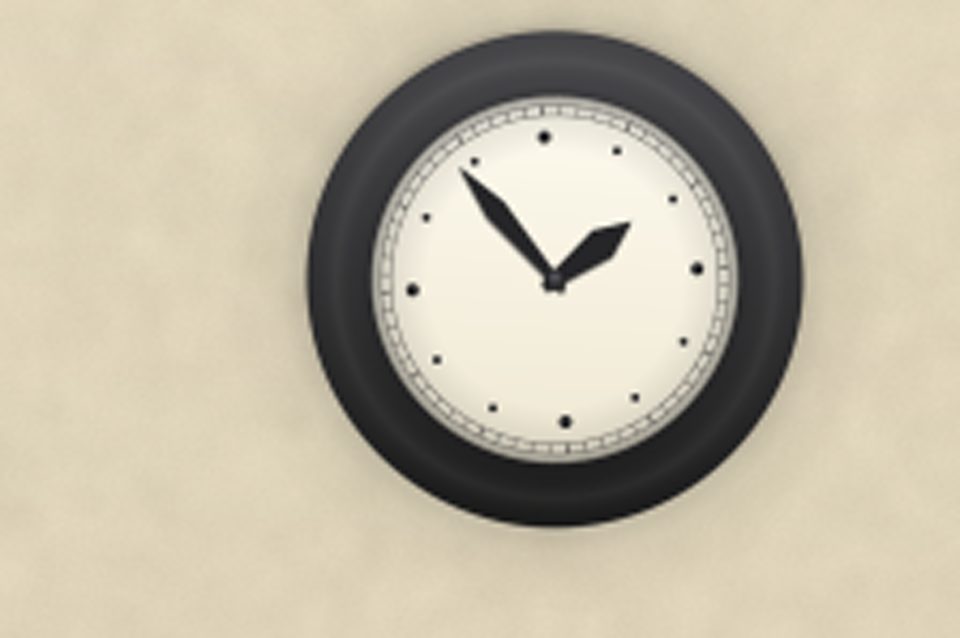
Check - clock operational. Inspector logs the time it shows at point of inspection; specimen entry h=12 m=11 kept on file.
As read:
h=1 m=54
